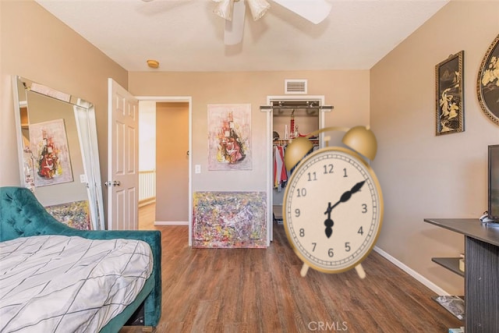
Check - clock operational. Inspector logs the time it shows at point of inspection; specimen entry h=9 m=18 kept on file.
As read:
h=6 m=10
